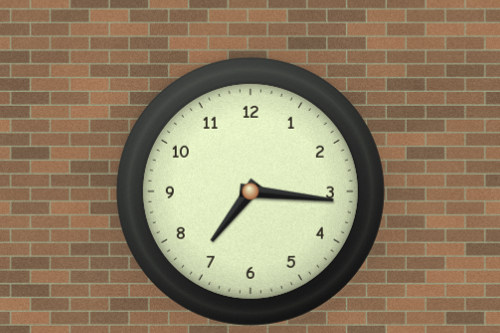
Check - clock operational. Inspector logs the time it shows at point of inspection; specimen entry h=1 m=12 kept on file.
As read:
h=7 m=16
